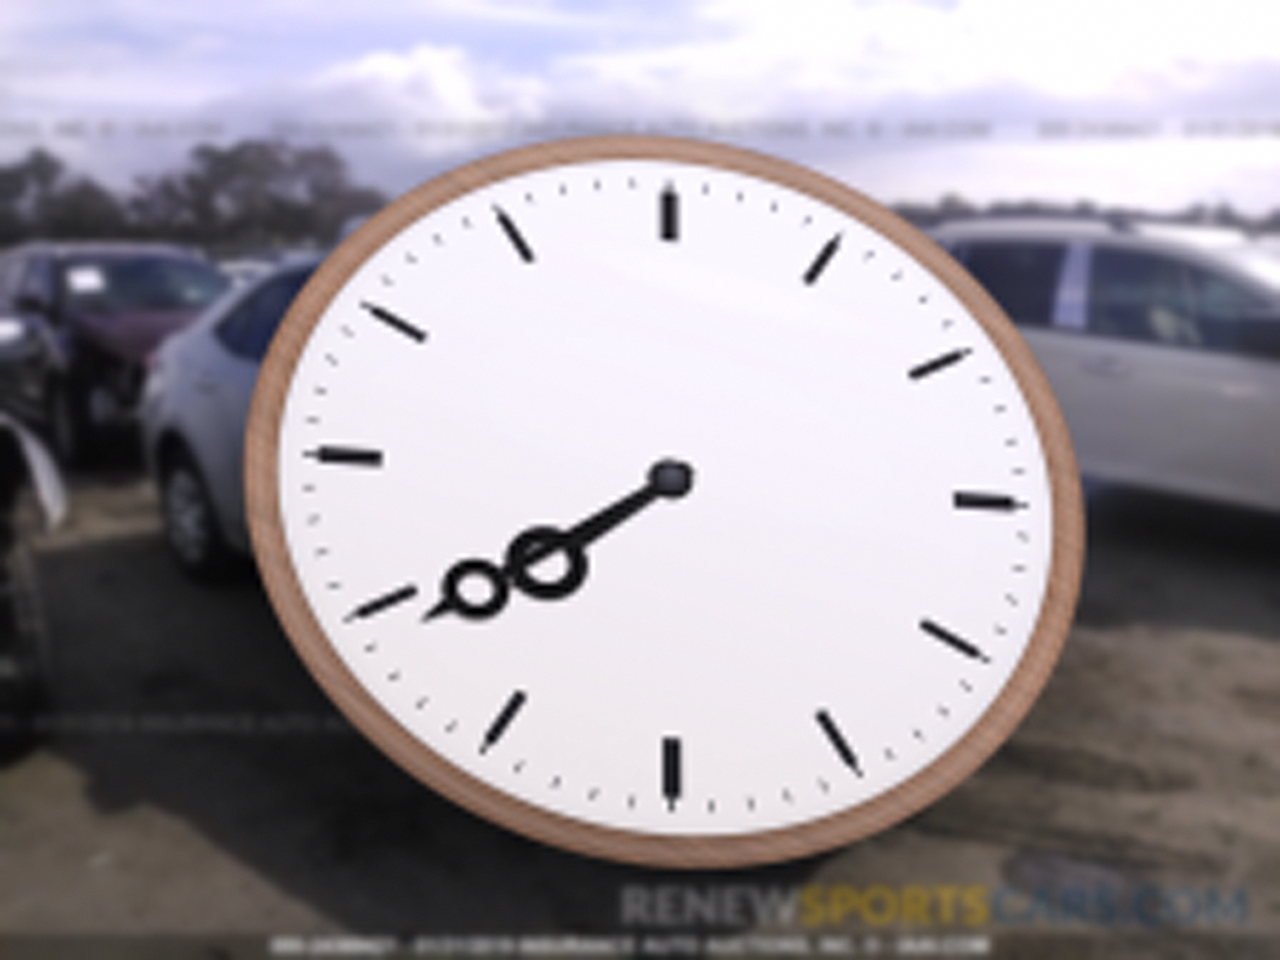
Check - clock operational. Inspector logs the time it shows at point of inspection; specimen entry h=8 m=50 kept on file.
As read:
h=7 m=39
